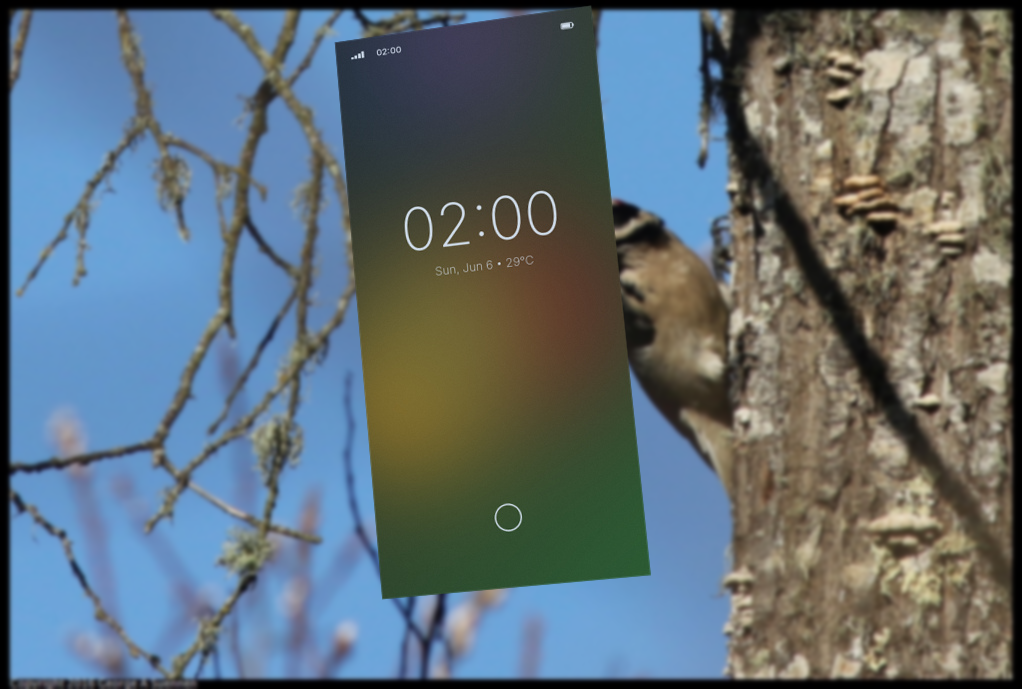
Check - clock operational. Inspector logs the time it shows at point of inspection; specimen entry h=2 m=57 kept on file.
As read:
h=2 m=0
